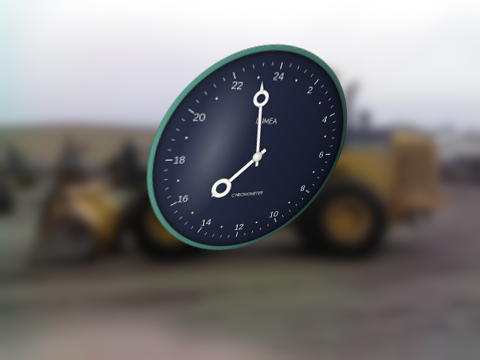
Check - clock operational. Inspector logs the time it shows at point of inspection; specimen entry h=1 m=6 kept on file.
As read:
h=14 m=58
